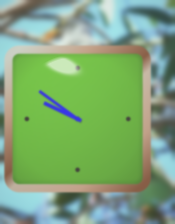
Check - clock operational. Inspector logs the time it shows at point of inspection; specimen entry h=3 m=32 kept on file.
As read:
h=9 m=51
